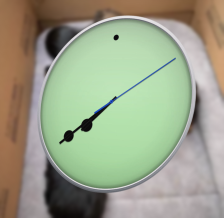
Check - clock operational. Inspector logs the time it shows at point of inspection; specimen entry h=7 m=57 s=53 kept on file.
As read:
h=7 m=39 s=10
